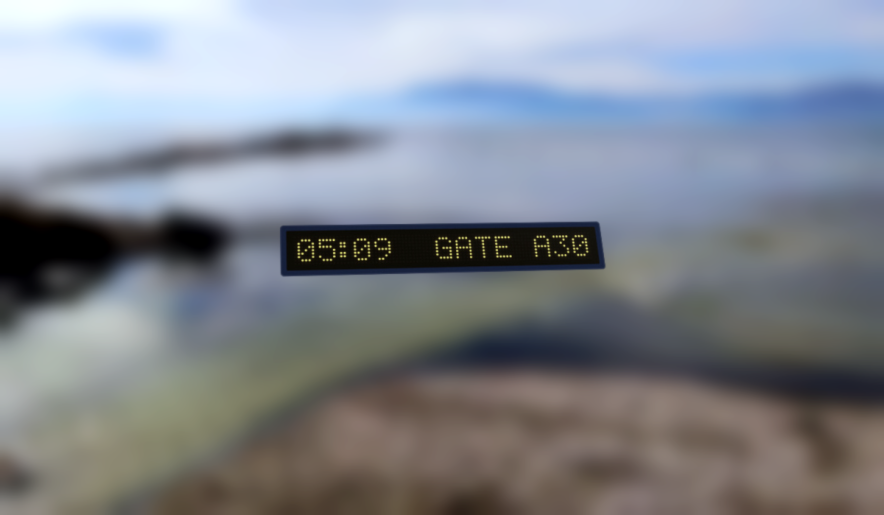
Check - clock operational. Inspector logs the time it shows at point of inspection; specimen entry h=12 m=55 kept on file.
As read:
h=5 m=9
